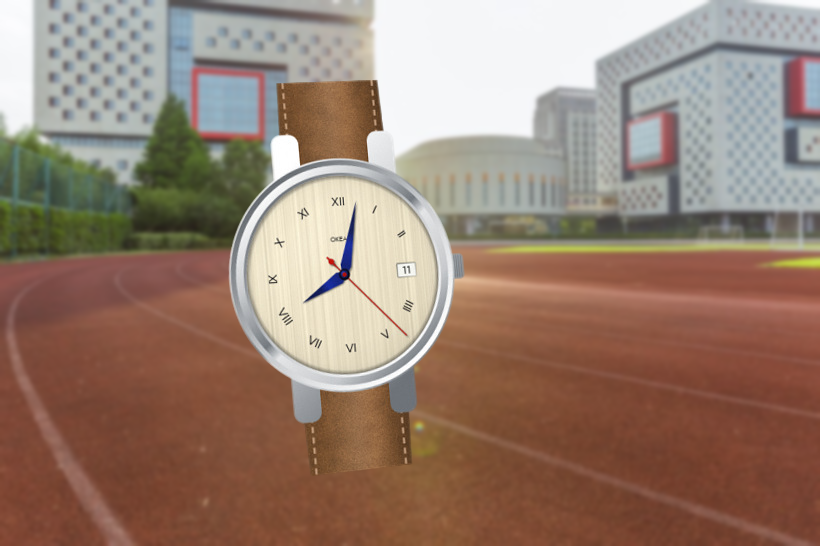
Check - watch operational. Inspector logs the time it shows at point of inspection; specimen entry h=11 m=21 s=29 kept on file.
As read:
h=8 m=2 s=23
